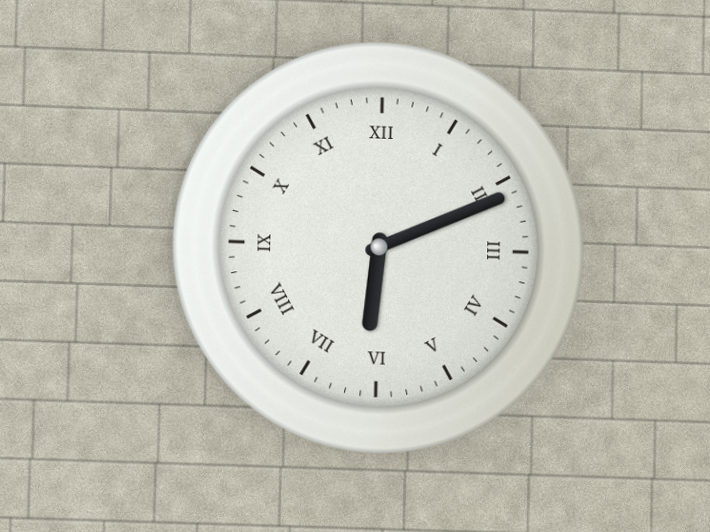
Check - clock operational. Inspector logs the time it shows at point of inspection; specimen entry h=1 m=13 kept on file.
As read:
h=6 m=11
